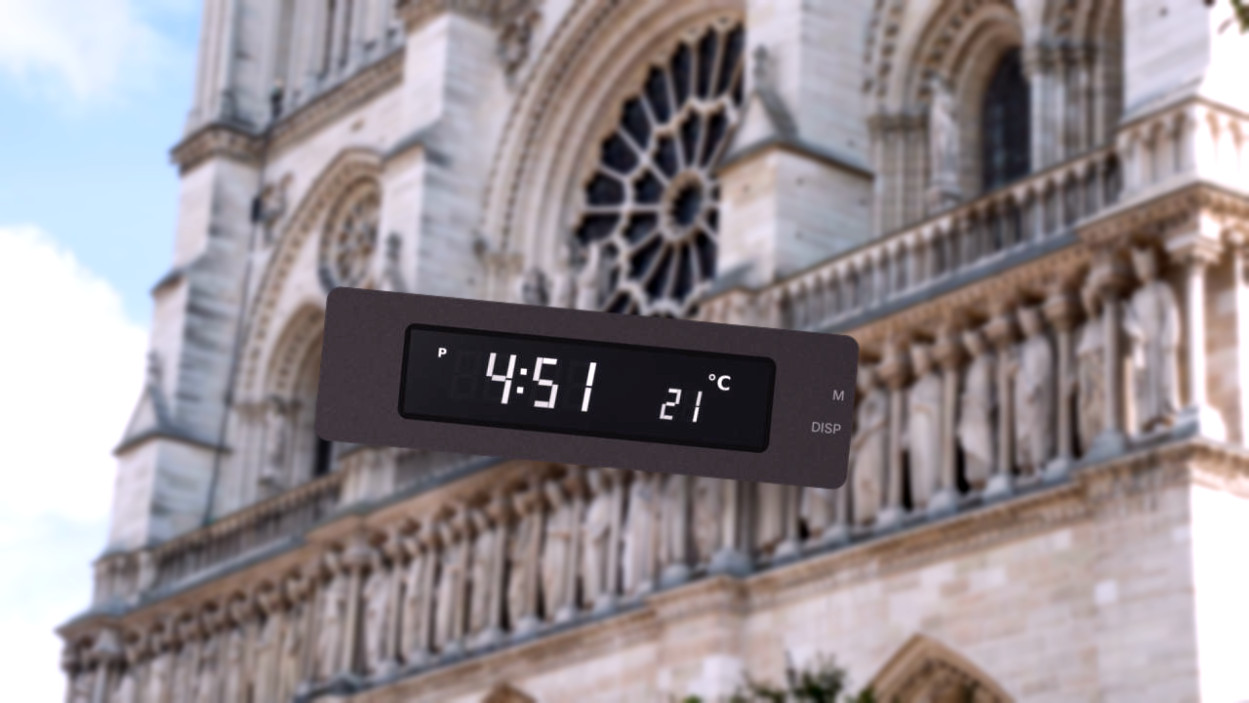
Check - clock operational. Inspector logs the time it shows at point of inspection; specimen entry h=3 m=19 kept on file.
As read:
h=4 m=51
